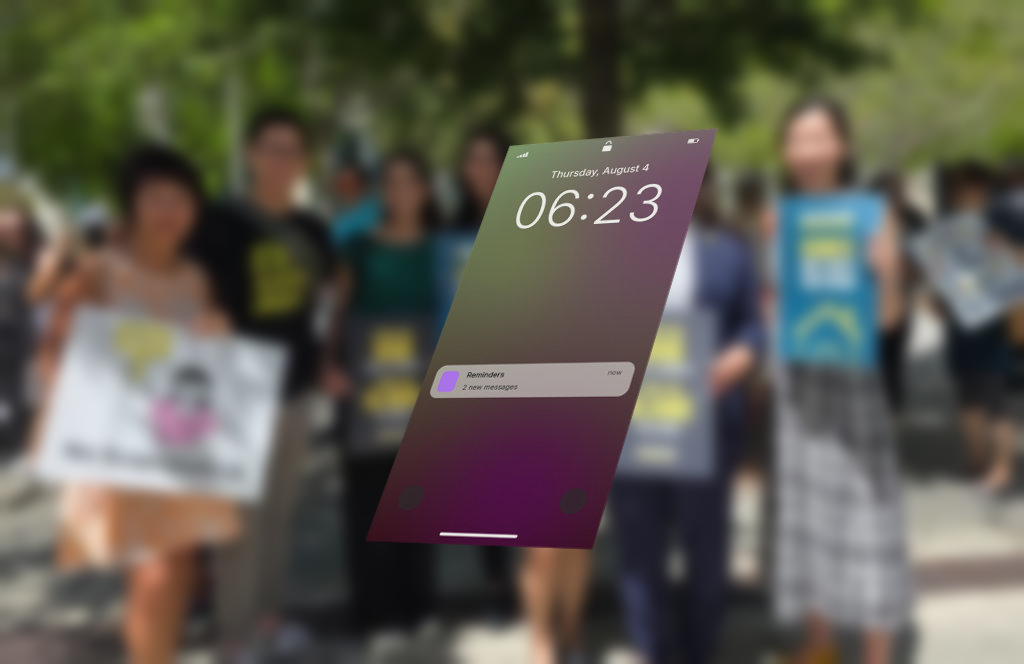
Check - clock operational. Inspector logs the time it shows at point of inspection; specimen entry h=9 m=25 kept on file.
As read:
h=6 m=23
